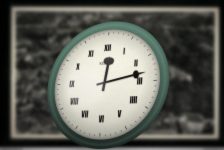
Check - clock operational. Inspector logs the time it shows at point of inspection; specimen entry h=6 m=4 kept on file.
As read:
h=12 m=13
